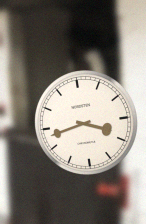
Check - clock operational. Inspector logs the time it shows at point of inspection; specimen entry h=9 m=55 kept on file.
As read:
h=3 m=43
